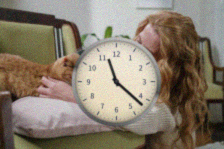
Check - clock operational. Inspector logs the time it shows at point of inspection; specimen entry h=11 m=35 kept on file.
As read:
h=11 m=22
